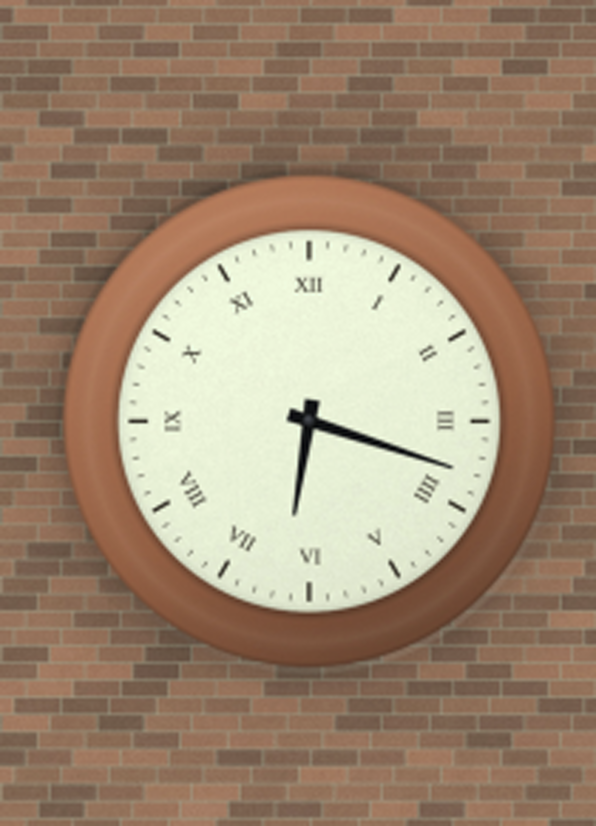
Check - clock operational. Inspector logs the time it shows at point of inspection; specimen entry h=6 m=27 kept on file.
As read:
h=6 m=18
